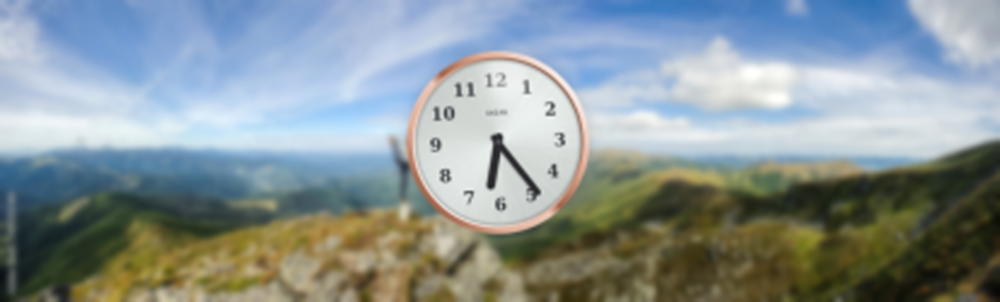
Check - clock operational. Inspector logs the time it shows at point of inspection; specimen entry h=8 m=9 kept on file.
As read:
h=6 m=24
